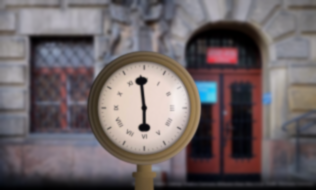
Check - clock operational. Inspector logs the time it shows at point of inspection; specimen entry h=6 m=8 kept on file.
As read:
h=5 m=59
